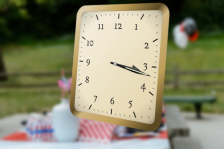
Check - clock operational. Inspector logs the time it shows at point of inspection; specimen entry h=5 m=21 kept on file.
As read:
h=3 m=17
